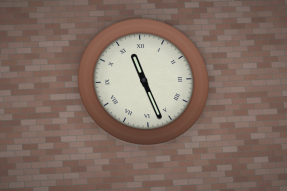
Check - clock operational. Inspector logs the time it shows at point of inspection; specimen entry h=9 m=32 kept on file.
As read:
h=11 m=27
